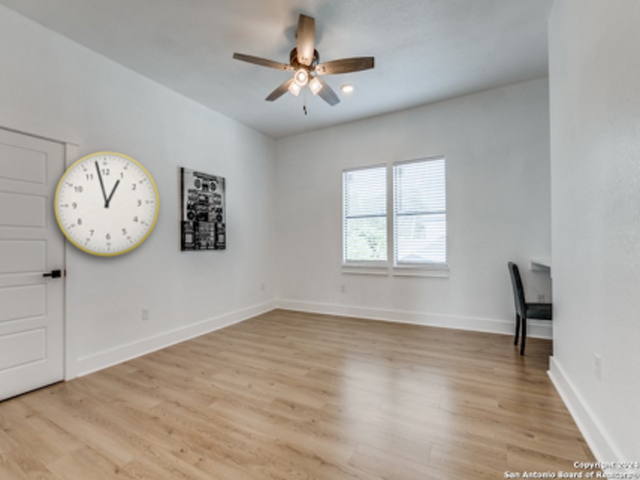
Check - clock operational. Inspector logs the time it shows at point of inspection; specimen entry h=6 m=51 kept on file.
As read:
h=12 m=58
